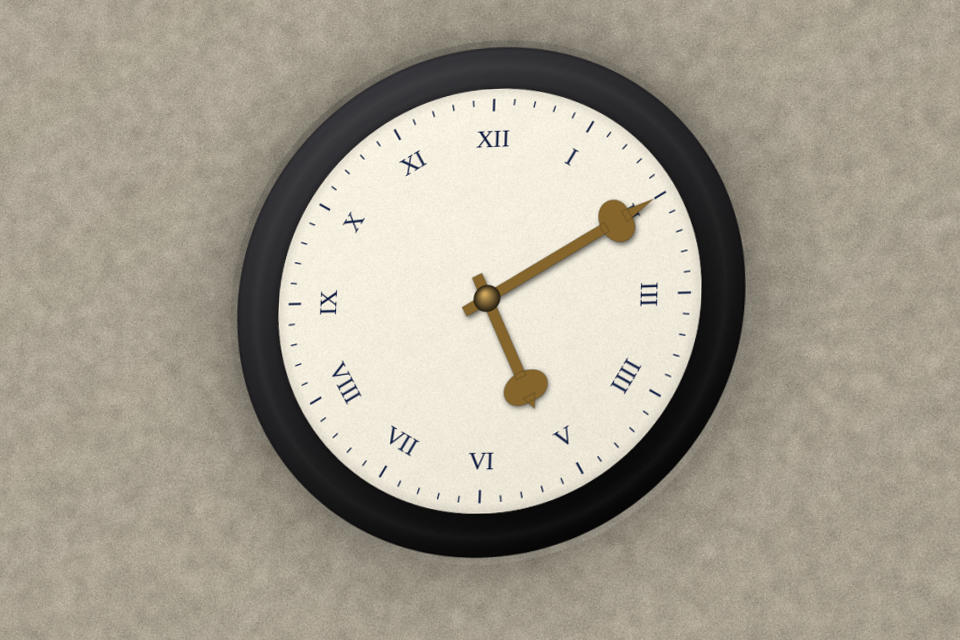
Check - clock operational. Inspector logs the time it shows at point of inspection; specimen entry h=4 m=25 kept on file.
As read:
h=5 m=10
